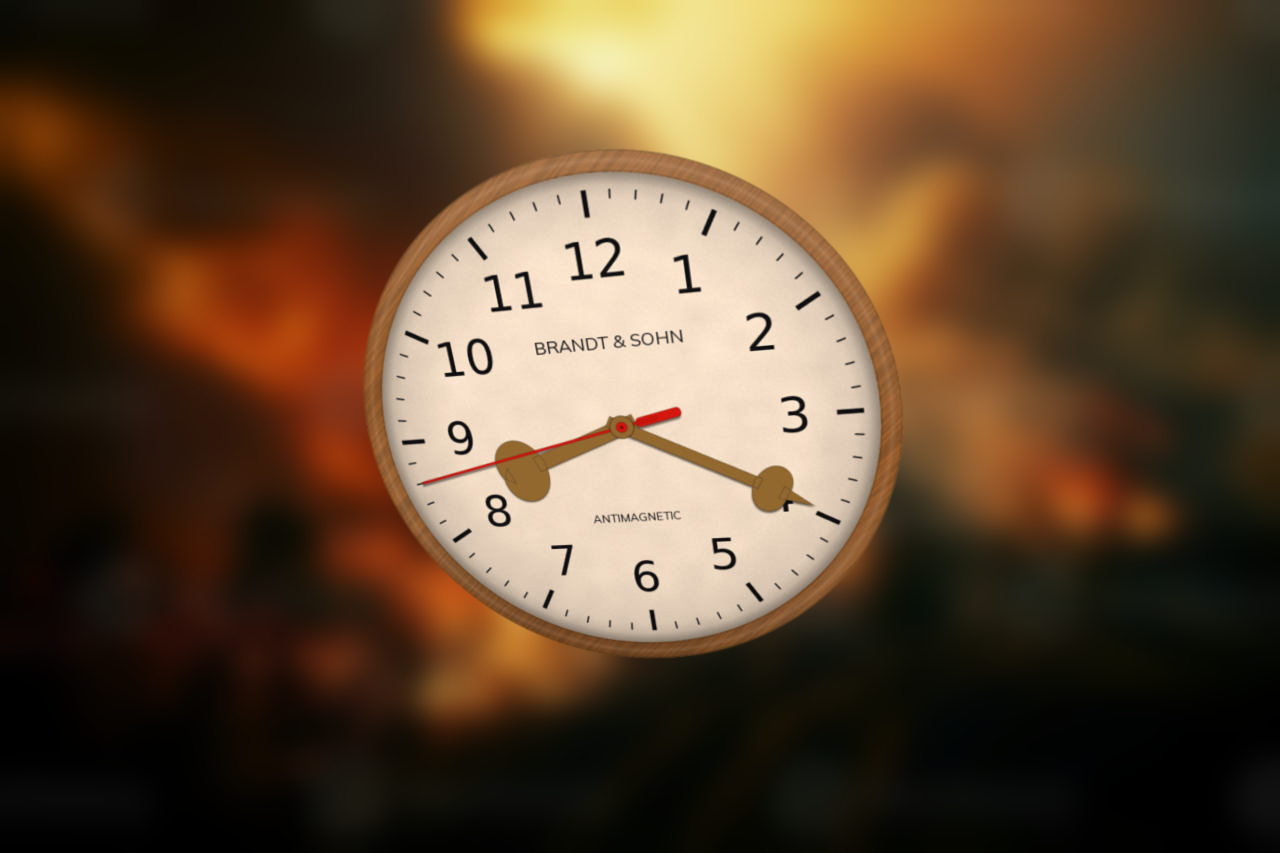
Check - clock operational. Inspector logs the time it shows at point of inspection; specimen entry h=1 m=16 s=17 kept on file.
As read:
h=8 m=19 s=43
